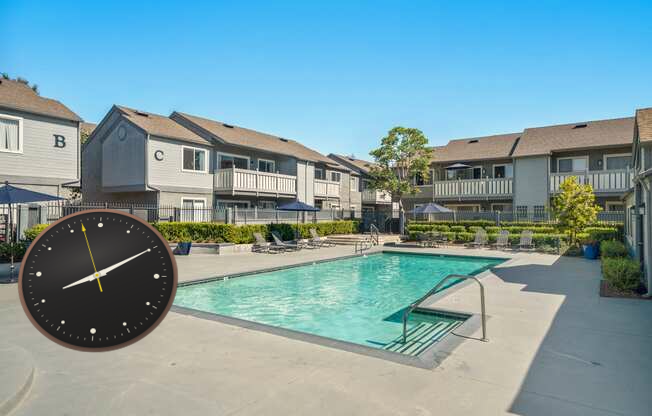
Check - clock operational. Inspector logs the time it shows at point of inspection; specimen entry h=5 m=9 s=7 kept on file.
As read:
h=8 m=9 s=57
